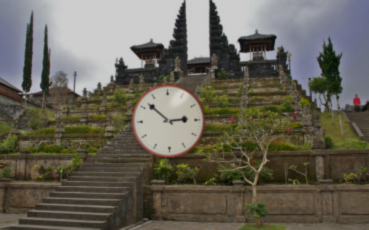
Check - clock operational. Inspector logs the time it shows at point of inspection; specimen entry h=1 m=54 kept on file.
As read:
h=2 m=52
